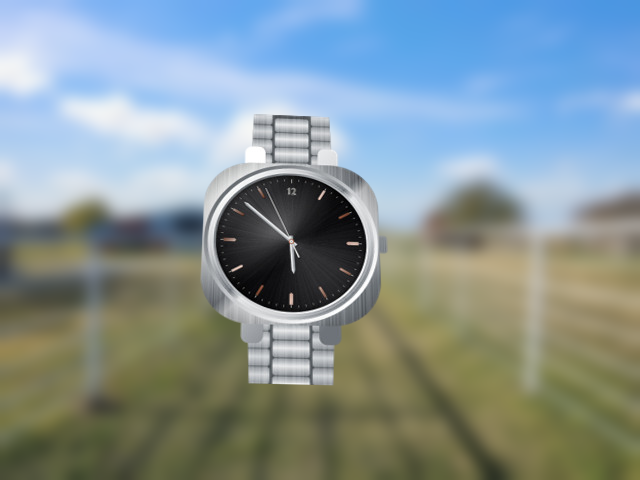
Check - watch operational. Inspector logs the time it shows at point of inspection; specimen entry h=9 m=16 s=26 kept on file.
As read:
h=5 m=51 s=56
